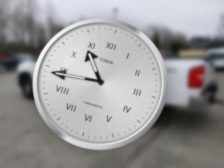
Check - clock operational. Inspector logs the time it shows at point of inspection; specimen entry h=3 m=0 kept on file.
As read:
h=10 m=44
